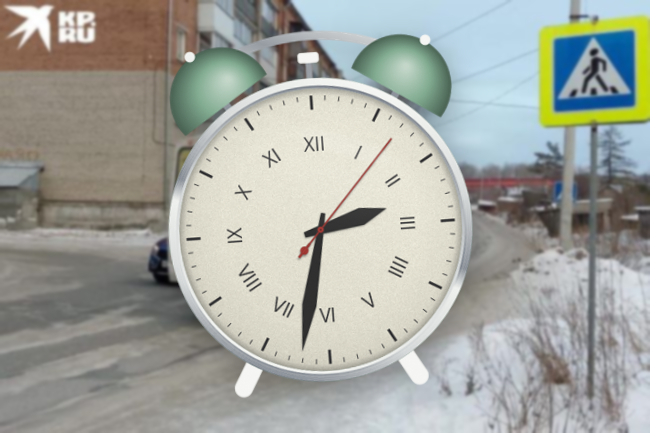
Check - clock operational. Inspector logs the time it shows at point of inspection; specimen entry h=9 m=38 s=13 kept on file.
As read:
h=2 m=32 s=7
